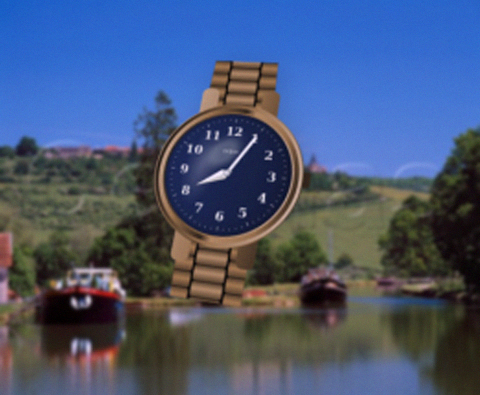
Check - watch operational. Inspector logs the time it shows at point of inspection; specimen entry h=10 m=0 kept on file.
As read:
h=8 m=5
